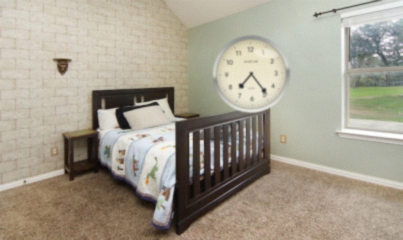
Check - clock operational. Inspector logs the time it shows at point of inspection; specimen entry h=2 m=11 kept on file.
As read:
h=7 m=24
